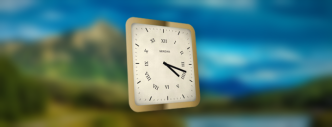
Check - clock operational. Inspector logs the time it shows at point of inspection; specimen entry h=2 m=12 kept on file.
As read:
h=4 m=18
